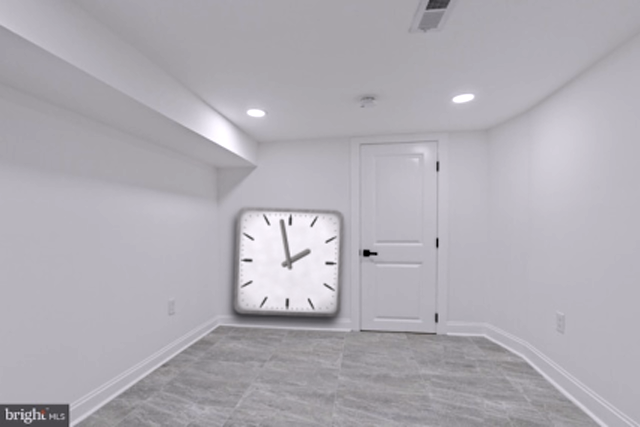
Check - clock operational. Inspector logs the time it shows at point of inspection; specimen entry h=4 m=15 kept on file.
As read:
h=1 m=58
